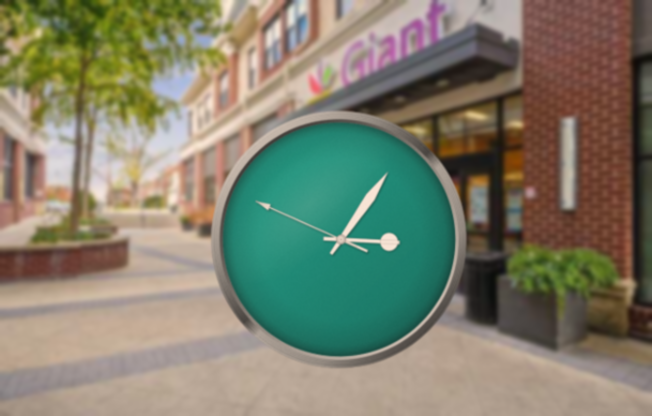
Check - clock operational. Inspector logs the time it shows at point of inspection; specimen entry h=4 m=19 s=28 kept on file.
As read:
h=3 m=5 s=49
